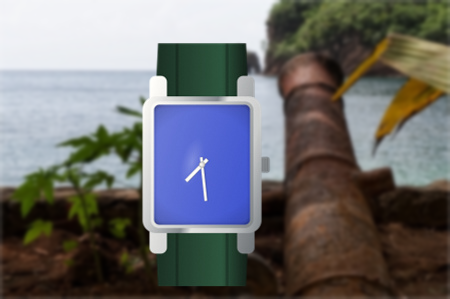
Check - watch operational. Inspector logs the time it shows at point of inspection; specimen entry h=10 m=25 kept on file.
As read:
h=7 m=29
